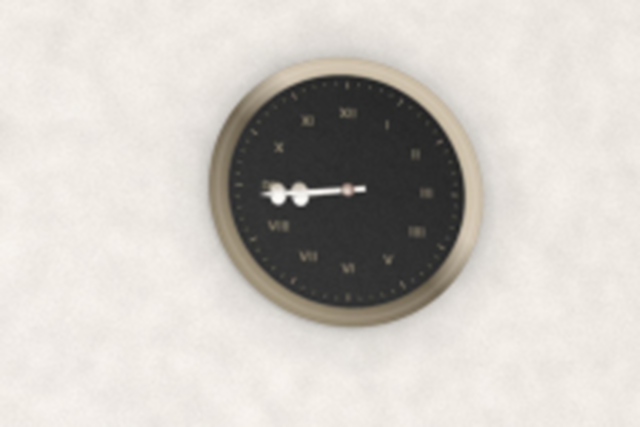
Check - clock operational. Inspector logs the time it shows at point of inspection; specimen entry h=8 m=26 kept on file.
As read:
h=8 m=44
